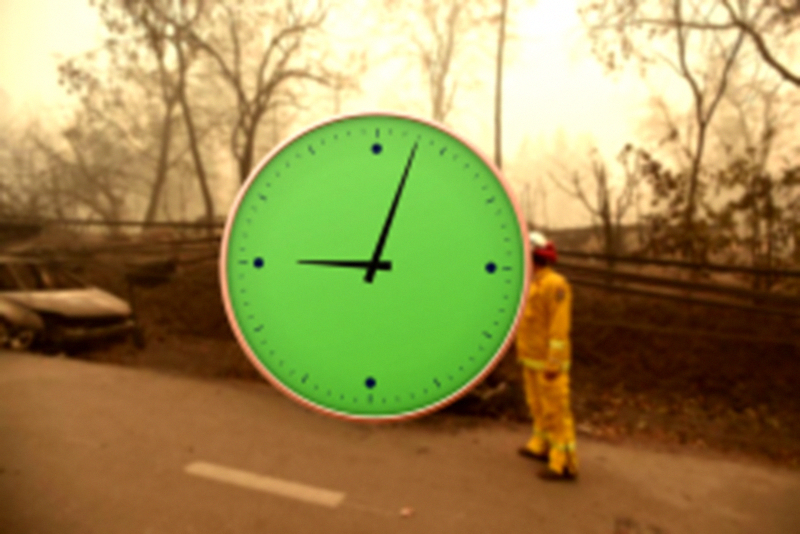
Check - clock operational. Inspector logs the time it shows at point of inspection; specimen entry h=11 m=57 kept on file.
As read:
h=9 m=3
